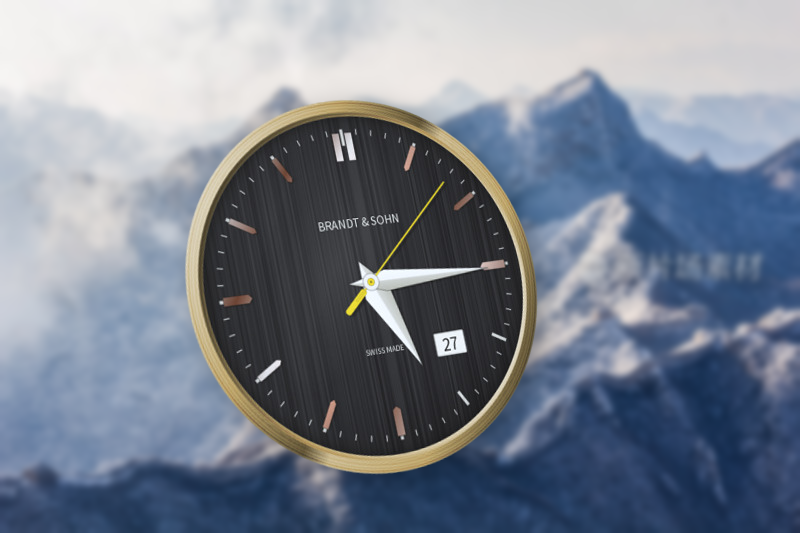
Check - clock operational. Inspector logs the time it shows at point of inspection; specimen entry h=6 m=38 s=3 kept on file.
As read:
h=5 m=15 s=8
